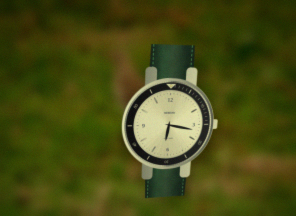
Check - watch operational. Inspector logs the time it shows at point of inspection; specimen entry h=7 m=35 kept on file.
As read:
h=6 m=17
